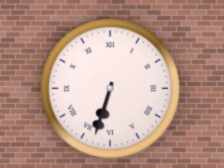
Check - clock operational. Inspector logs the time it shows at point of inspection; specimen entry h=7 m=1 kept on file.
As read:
h=6 m=33
